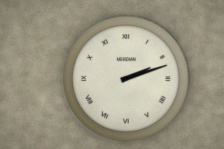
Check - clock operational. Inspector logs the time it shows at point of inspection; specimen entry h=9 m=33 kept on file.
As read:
h=2 m=12
